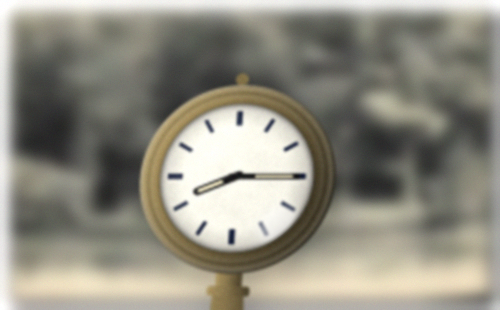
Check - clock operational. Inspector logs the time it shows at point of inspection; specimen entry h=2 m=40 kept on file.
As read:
h=8 m=15
